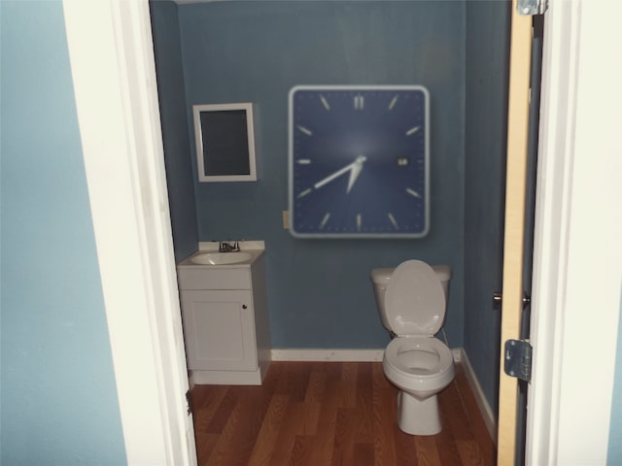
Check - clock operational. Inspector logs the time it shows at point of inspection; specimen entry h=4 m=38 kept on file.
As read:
h=6 m=40
